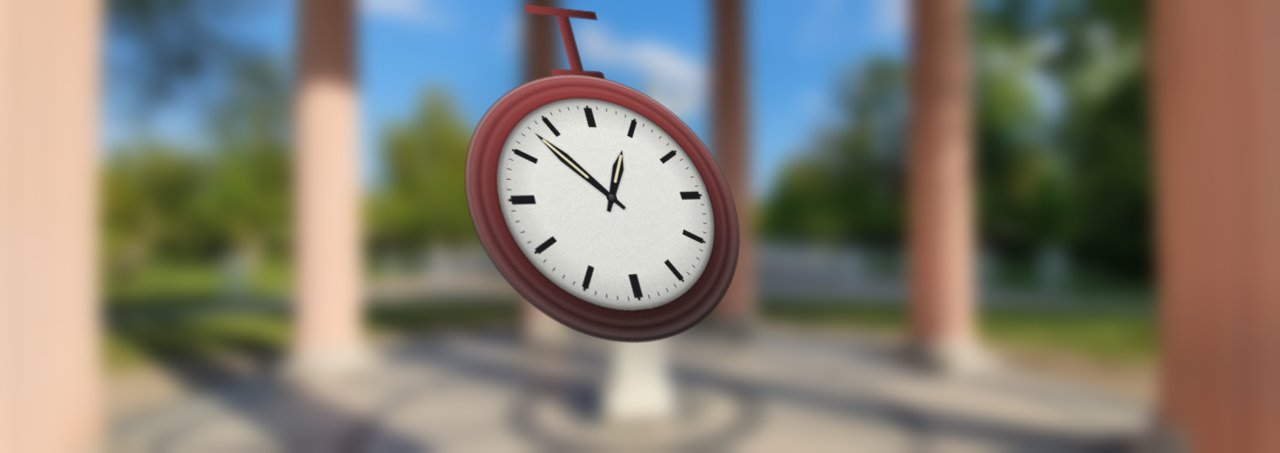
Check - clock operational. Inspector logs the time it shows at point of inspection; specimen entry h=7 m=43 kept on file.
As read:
h=12 m=53
